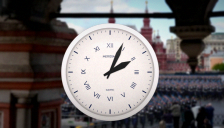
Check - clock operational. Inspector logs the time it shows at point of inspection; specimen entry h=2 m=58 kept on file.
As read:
h=2 m=4
